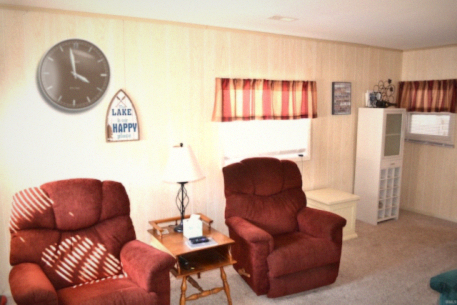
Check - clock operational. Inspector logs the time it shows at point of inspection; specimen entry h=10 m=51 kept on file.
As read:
h=3 m=58
